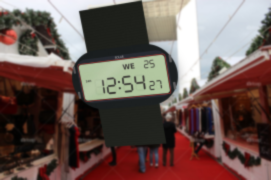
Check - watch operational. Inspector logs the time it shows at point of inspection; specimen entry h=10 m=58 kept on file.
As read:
h=12 m=54
